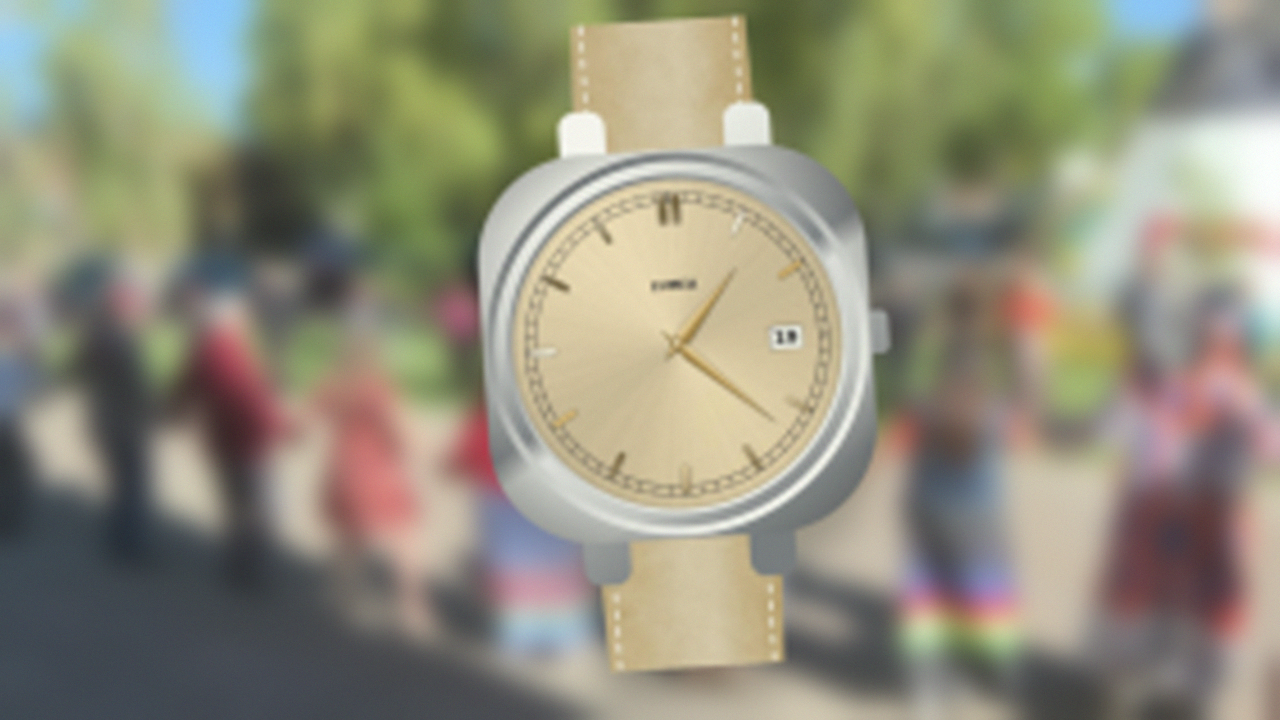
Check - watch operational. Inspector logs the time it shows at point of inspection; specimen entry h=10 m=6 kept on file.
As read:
h=1 m=22
